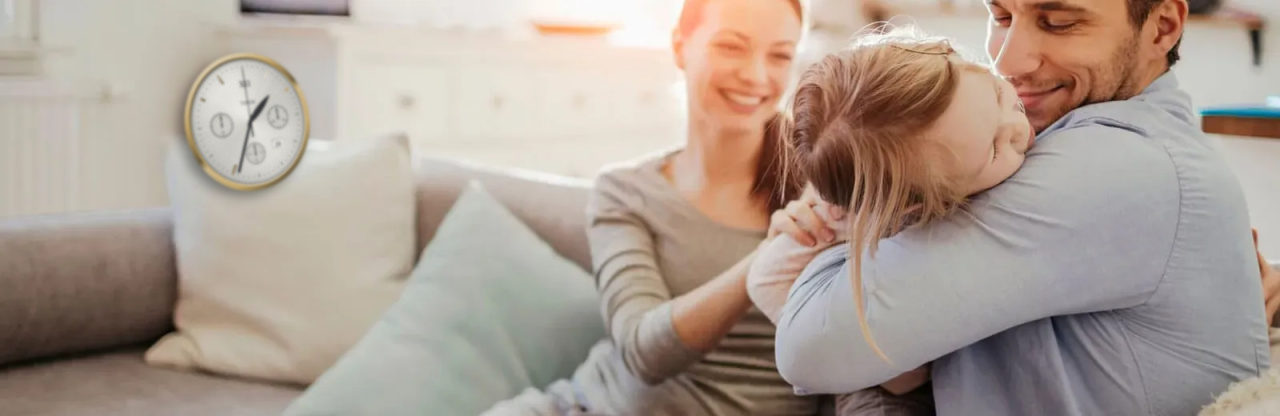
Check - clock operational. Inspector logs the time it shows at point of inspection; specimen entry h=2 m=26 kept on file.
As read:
h=1 m=34
